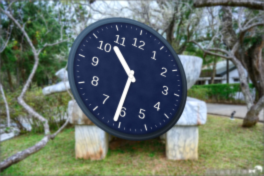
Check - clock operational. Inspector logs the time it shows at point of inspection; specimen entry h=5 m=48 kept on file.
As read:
h=10 m=31
